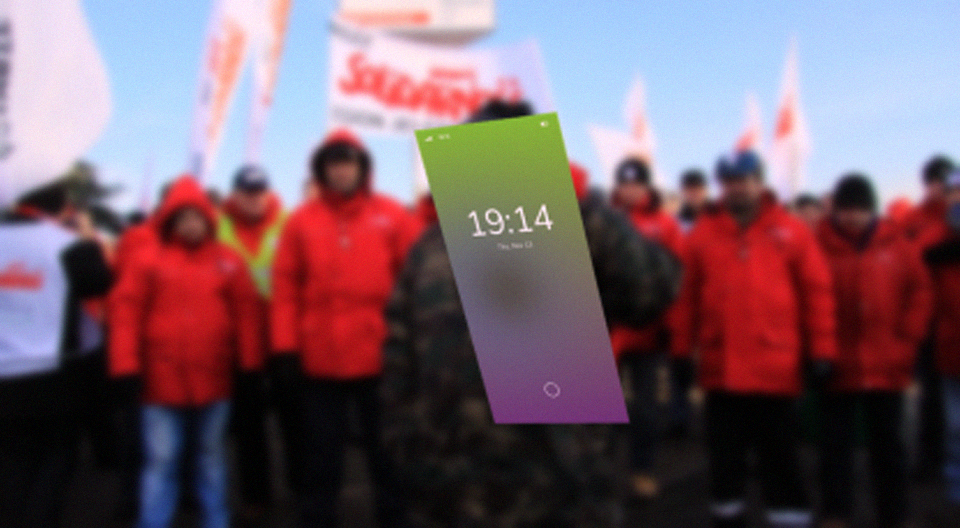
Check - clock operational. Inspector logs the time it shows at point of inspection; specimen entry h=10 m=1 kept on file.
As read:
h=19 m=14
